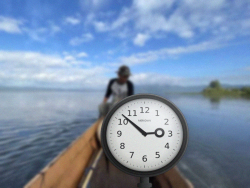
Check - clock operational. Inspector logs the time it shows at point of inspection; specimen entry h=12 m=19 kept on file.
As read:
h=2 m=52
